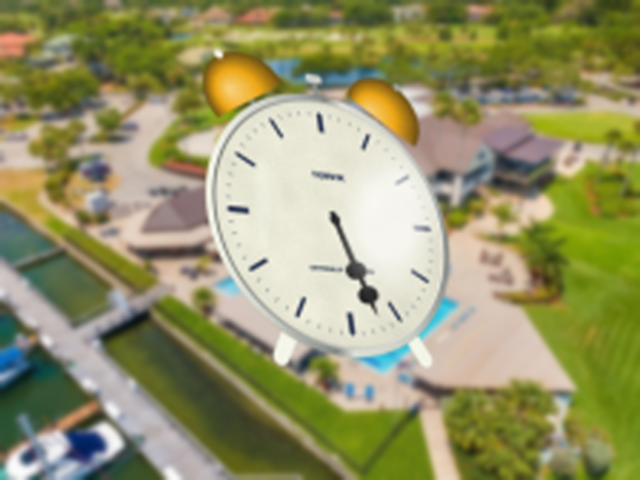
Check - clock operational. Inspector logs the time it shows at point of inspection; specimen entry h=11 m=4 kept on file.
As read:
h=5 m=27
